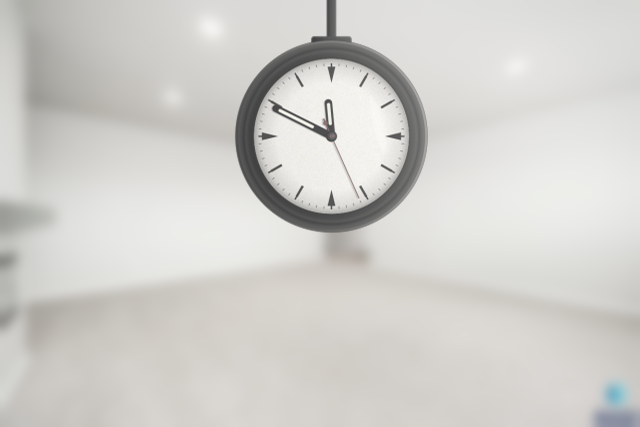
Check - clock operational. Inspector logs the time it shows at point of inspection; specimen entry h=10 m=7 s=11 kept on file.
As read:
h=11 m=49 s=26
